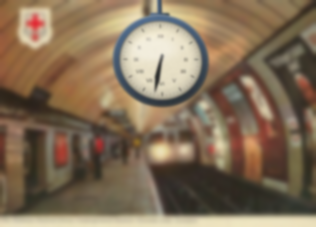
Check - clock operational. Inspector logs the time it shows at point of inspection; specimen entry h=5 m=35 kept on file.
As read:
h=6 m=32
